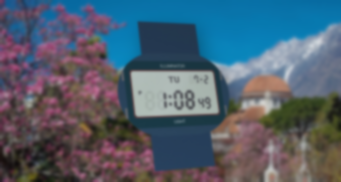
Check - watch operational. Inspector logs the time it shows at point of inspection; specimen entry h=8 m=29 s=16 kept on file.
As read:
h=1 m=8 s=49
